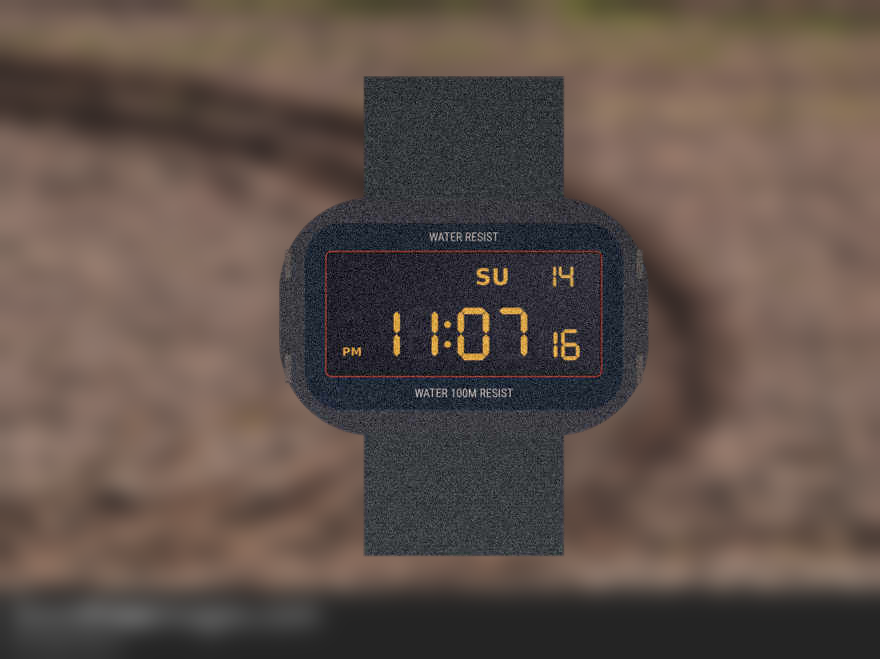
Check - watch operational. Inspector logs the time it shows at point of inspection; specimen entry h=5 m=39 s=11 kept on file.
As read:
h=11 m=7 s=16
